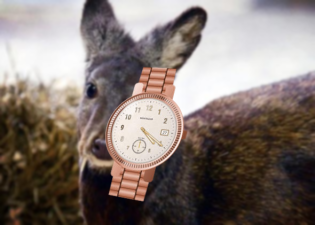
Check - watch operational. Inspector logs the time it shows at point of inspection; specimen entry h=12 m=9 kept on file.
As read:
h=4 m=20
